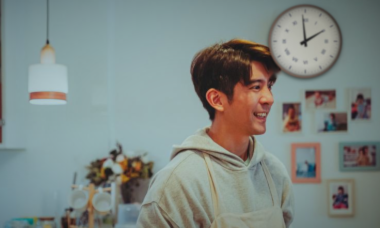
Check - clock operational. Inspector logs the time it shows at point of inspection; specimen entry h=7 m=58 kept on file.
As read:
h=1 m=59
